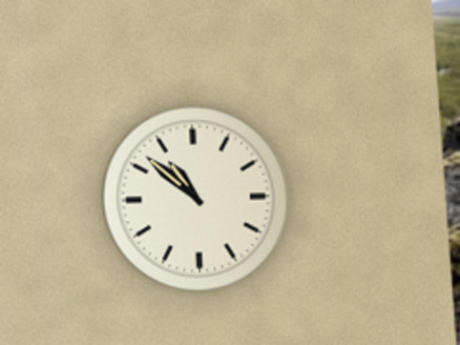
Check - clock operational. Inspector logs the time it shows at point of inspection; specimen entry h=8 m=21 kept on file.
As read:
h=10 m=52
